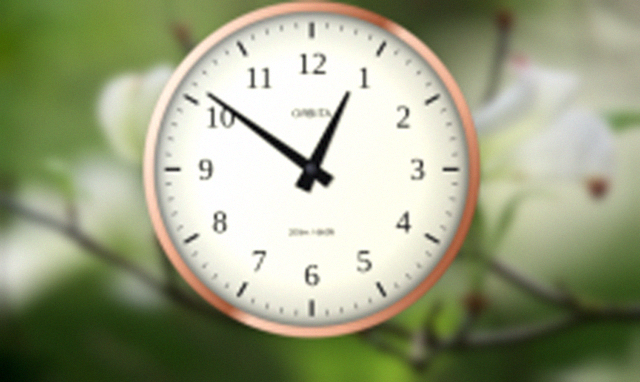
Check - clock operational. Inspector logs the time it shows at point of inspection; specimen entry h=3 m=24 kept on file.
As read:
h=12 m=51
